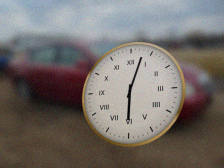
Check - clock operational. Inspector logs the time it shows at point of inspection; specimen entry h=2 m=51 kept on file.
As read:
h=6 m=3
